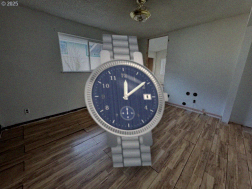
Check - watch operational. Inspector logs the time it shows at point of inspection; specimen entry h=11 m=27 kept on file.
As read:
h=12 m=9
